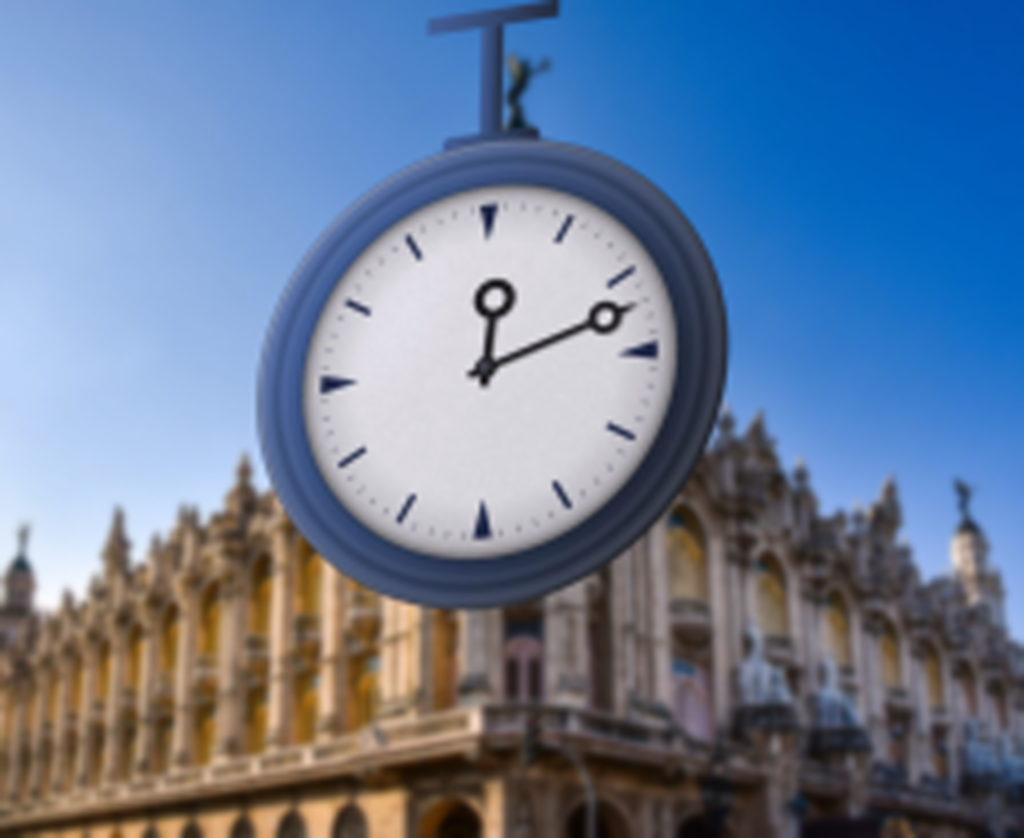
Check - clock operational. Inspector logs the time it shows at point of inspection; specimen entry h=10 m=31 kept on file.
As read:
h=12 m=12
